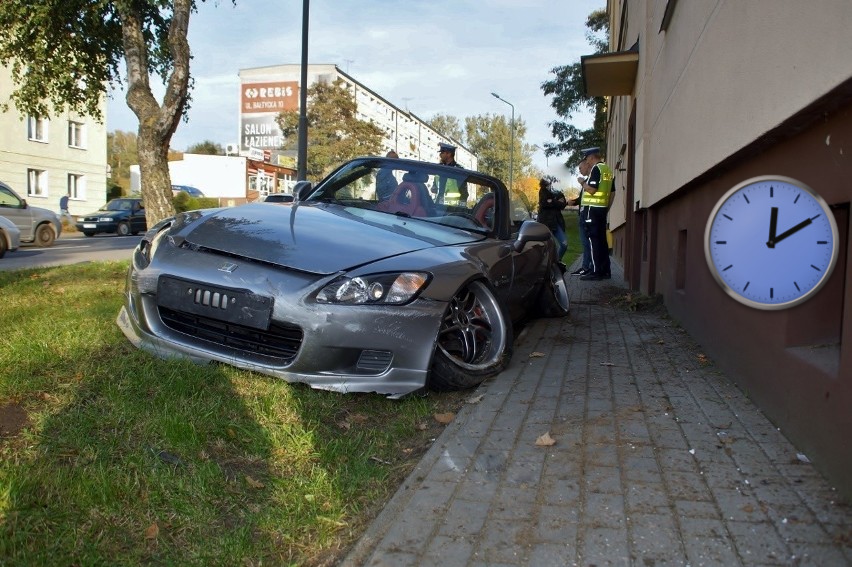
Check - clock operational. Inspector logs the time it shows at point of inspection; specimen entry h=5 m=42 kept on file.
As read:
h=12 m=10
